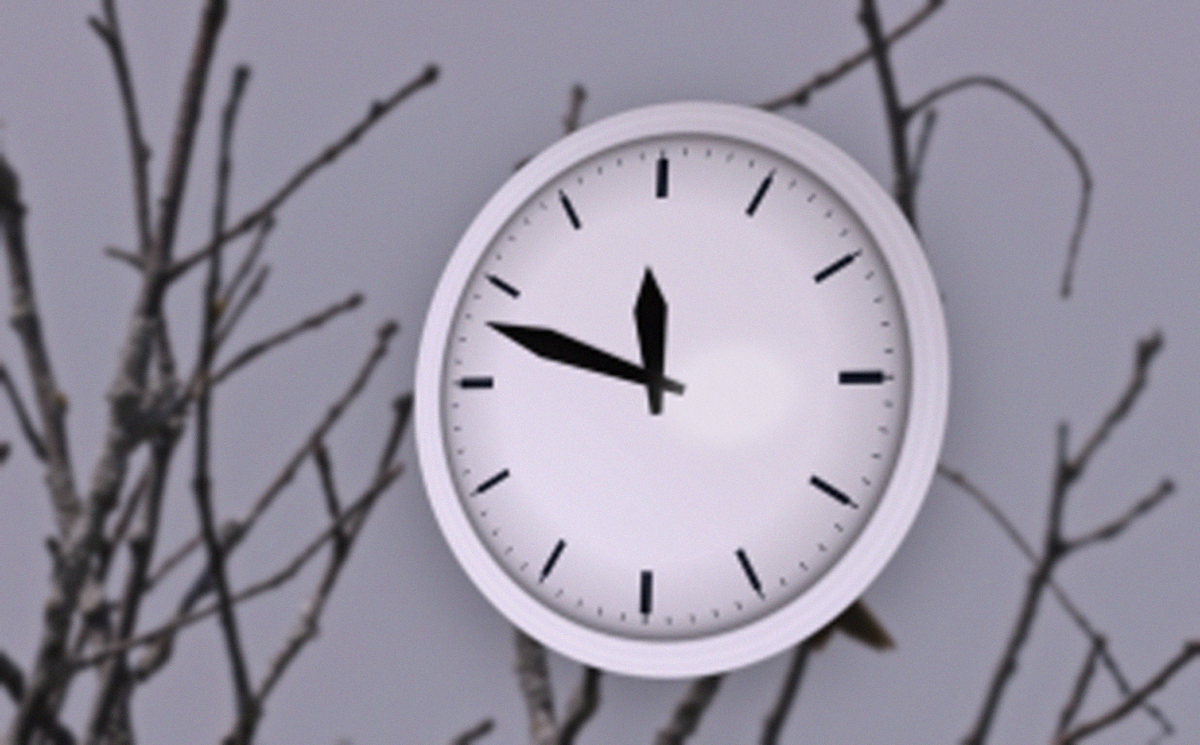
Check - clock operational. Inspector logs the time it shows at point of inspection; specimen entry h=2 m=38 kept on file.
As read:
h=11 m=48
